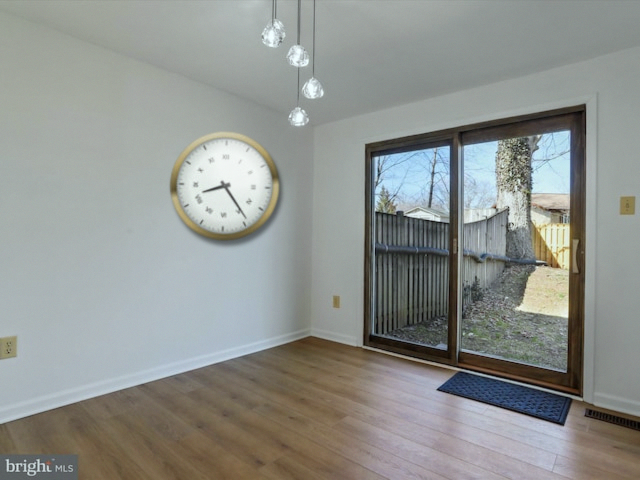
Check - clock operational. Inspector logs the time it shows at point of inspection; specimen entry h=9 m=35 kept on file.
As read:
h=8 m=24
